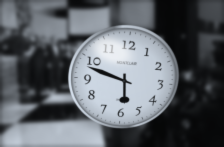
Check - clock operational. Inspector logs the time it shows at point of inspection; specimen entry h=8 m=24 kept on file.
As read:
h=5 m=48
